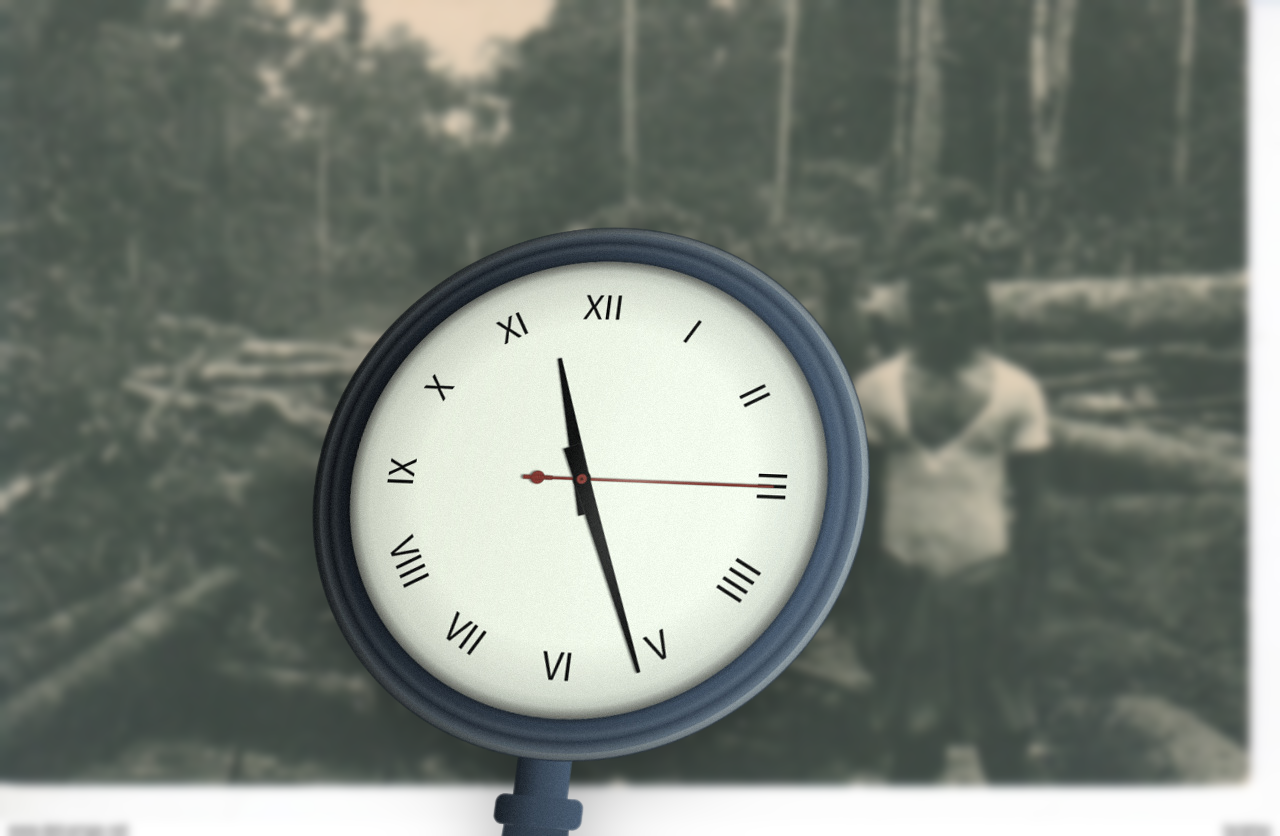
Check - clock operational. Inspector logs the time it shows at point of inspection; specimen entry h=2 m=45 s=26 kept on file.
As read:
h=11 m=26 s=15
